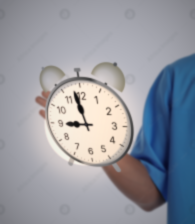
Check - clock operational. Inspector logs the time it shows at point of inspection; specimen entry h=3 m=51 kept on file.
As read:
h=8 m=58
